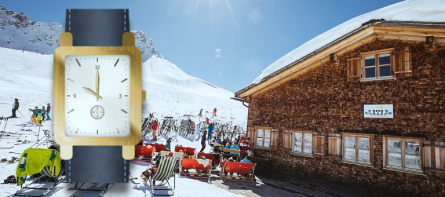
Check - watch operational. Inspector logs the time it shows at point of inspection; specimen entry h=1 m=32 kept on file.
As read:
h=10 m=0
